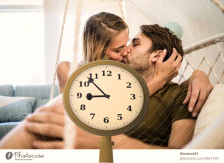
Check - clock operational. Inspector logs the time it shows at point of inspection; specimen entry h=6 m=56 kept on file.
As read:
h=8 m=53
